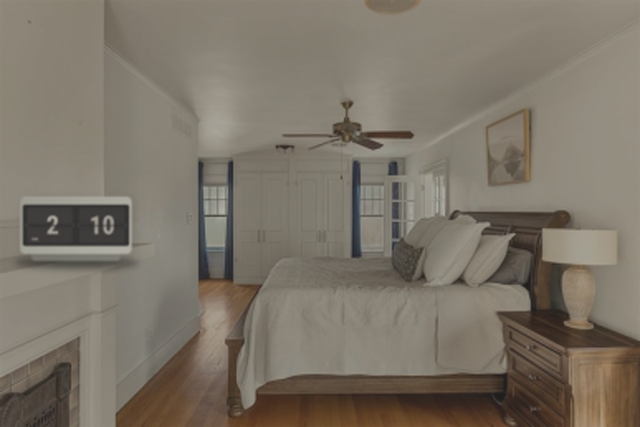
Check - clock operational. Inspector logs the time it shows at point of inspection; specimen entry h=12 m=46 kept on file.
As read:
h=2 m=10
